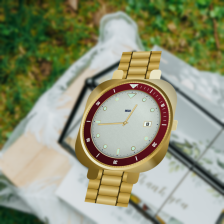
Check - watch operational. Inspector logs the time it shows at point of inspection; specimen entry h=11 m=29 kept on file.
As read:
h=12 m=44
